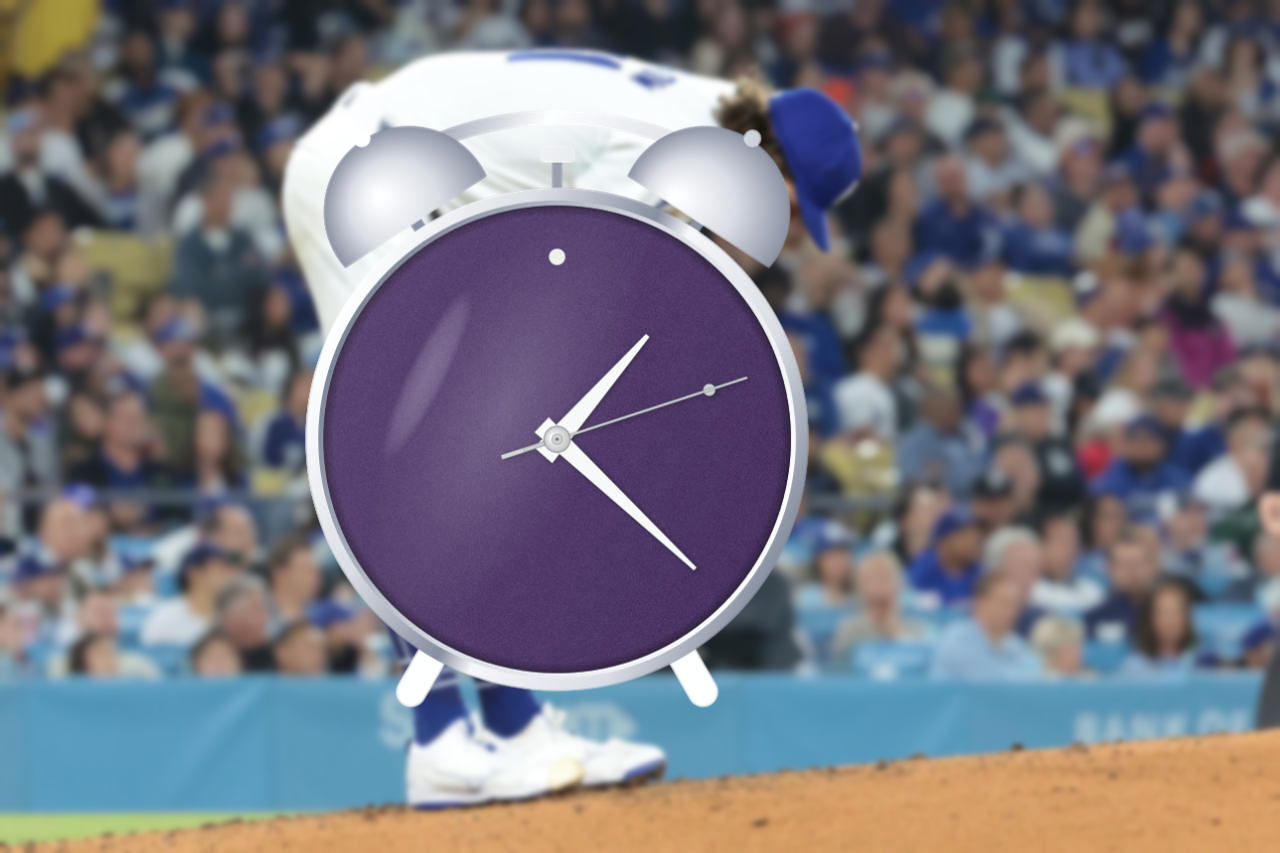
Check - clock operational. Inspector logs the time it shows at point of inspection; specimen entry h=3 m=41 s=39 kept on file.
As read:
h=1 m=22 s=12
